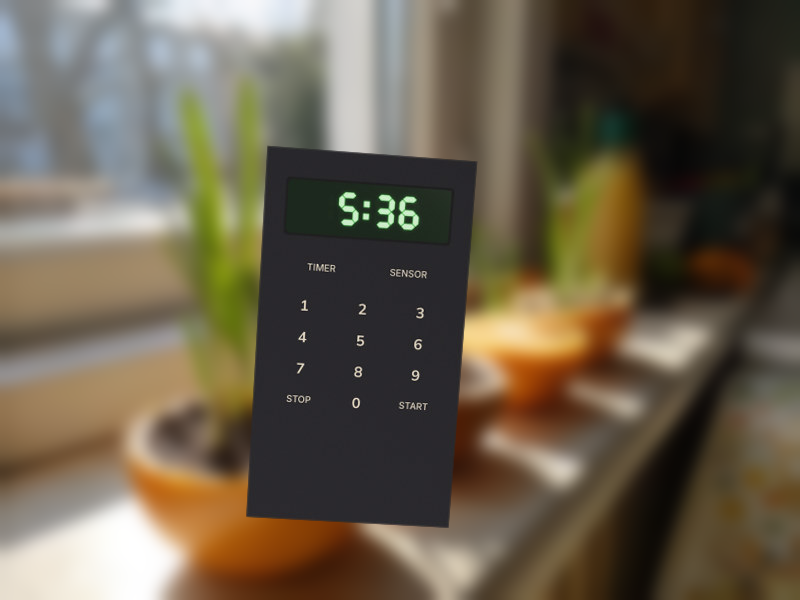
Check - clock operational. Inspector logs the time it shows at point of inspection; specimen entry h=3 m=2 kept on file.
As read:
h=5 m=36
